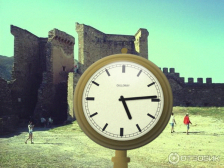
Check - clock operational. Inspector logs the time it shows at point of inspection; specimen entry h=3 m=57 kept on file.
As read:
h=5 m=14
